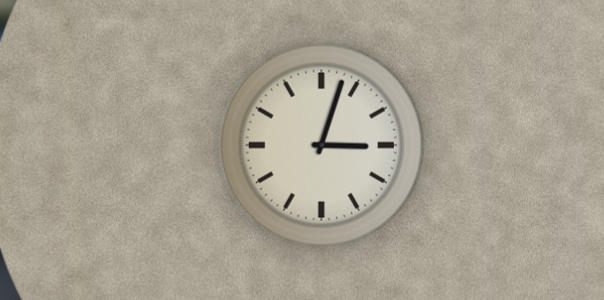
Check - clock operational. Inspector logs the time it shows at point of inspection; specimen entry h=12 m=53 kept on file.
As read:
h=3 m=3
